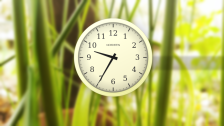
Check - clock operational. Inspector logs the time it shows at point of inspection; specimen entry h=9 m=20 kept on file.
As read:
h=9 m=35
